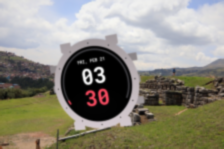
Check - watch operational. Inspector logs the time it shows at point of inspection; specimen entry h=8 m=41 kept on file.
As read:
h=3 m=30
